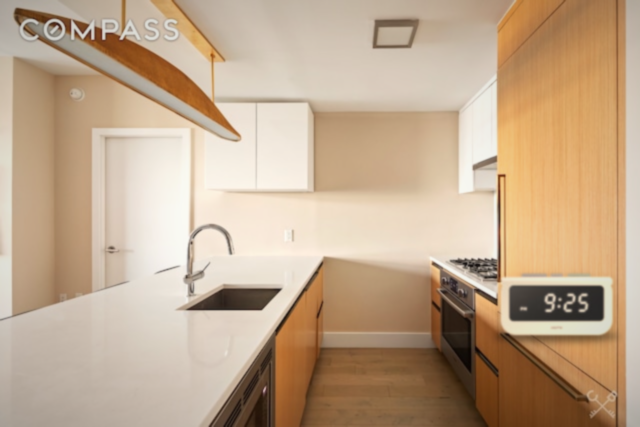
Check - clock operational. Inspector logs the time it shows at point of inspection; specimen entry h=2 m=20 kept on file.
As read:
h=9 m=25
